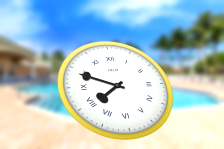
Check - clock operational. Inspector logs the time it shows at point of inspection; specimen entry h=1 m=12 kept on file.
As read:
h=7 m=49
